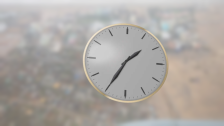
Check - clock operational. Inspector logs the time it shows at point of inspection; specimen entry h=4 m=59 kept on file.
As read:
h=1 m=35
